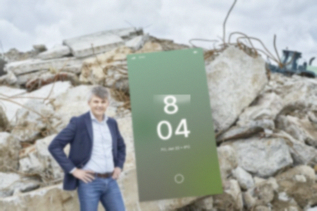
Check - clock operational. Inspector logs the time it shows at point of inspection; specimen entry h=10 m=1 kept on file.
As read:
h=8 m=4
